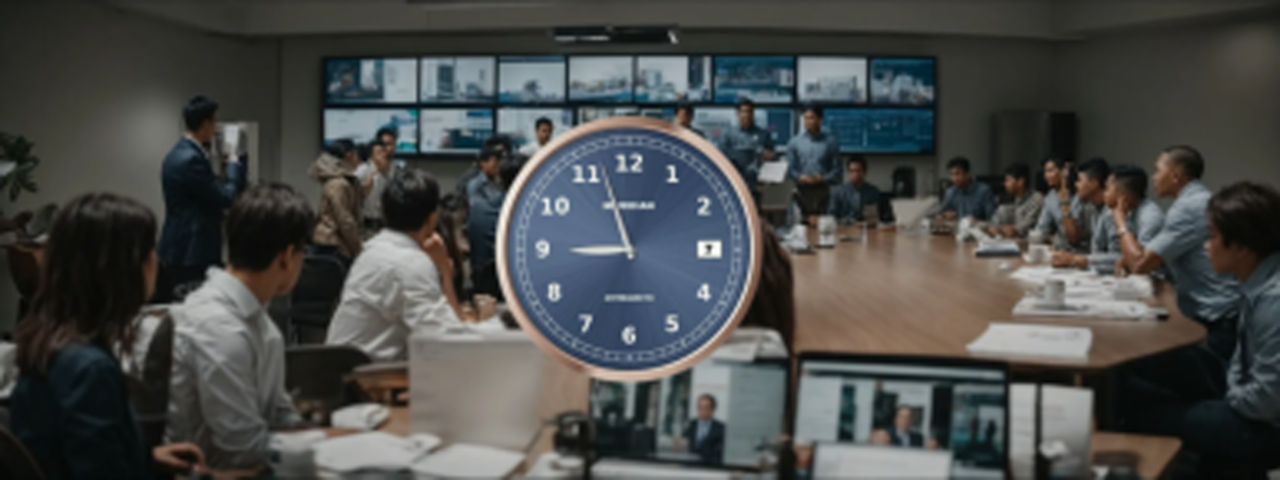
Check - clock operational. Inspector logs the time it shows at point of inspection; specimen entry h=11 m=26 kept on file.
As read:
h=8 m=57
